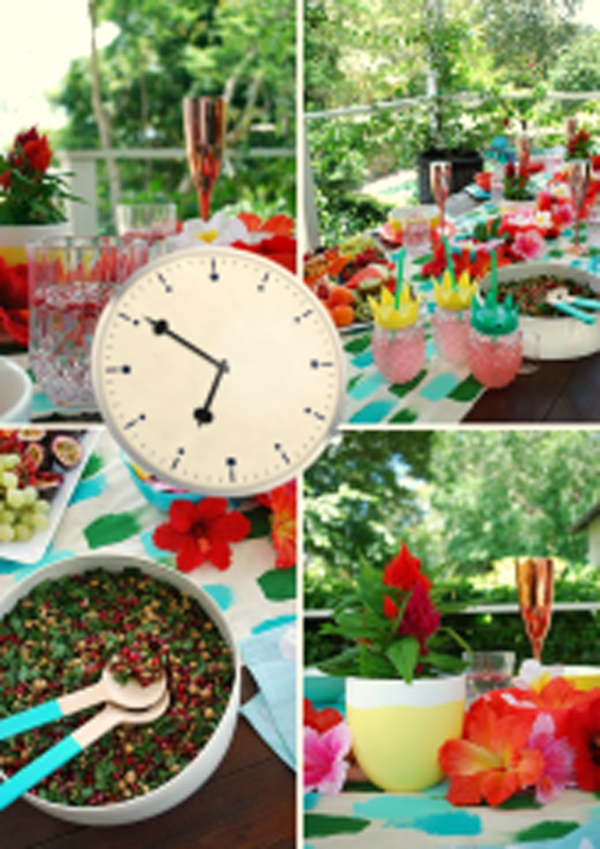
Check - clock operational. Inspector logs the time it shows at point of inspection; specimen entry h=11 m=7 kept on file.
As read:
h=6 m=51
